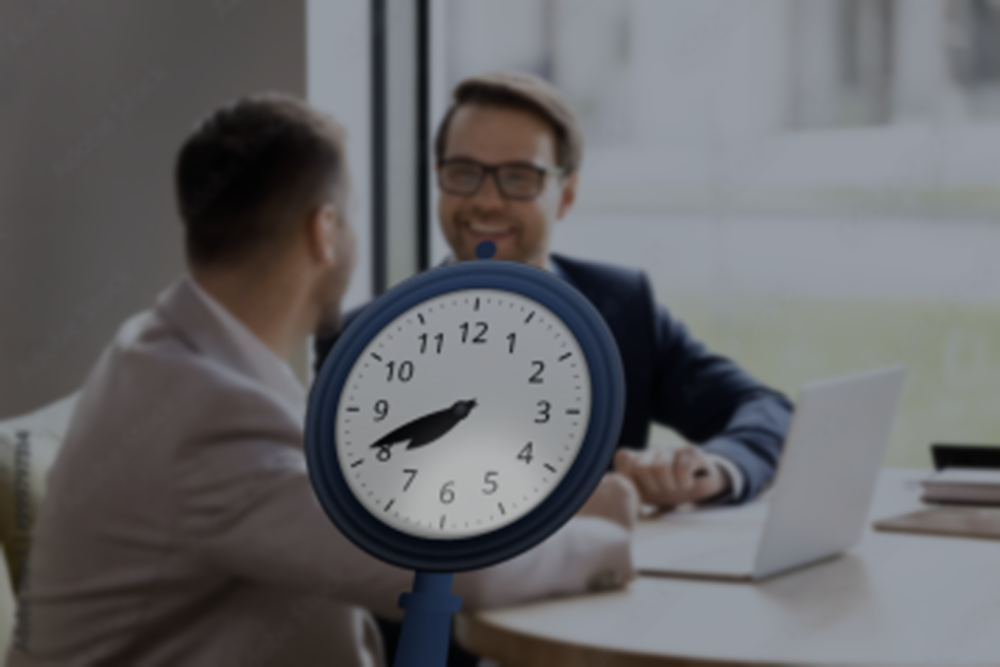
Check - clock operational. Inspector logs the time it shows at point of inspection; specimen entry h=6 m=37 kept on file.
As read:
h=7 m=41
